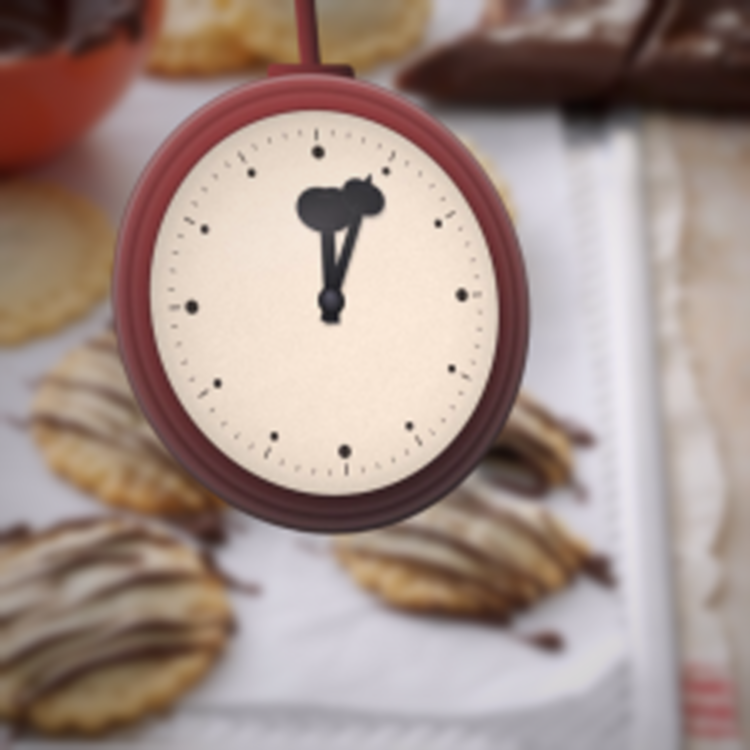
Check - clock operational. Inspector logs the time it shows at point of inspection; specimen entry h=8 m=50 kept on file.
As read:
h=12 m=4
